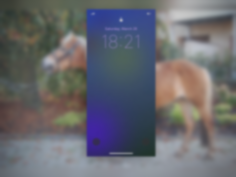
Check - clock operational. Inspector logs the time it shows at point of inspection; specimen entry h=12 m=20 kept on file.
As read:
h=18 m=21
